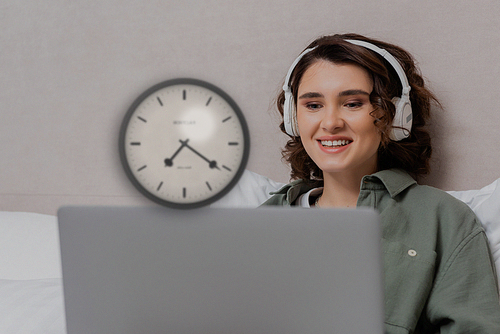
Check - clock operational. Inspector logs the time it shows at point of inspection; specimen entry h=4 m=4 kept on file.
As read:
h=7 m=21
